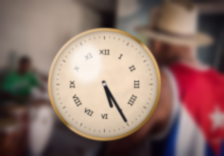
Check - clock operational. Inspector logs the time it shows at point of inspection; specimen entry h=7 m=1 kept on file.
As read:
h=5 m=25
